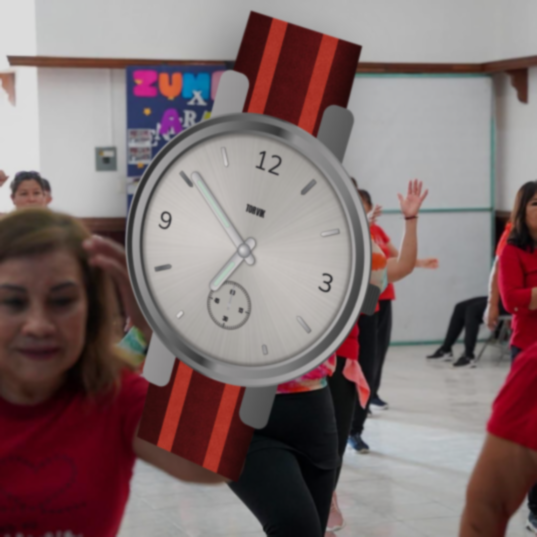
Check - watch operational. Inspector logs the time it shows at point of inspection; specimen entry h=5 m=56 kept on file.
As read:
h=6 m=51
